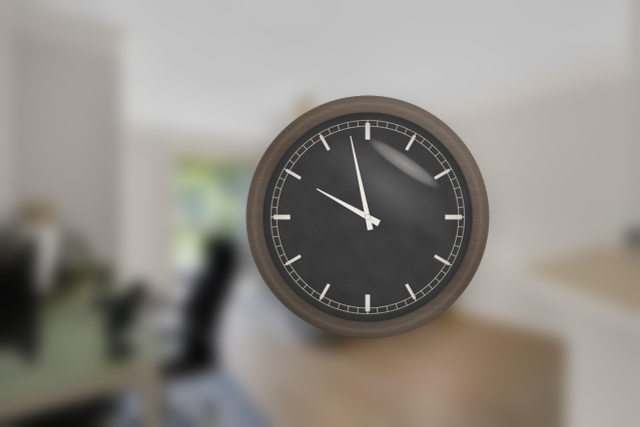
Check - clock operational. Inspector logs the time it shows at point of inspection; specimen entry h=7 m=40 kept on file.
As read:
h=9 m=58
